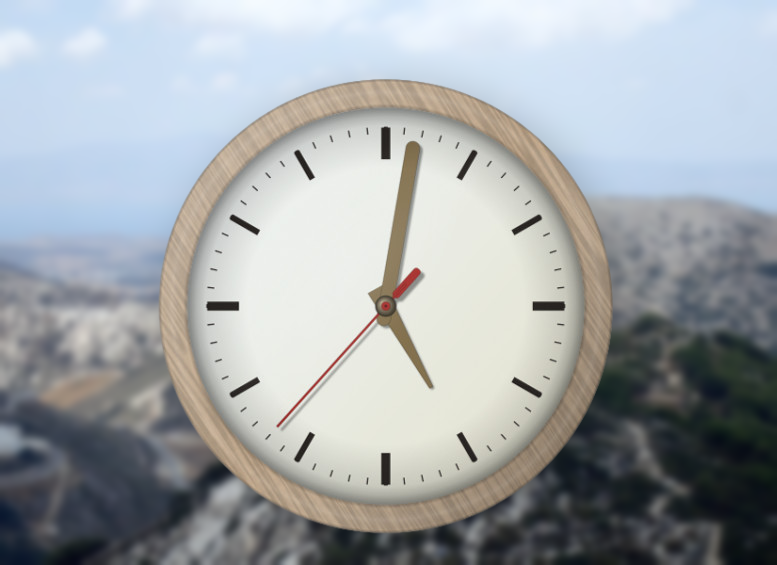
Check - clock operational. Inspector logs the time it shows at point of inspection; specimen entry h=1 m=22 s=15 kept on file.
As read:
h=5 m=1 s=37
